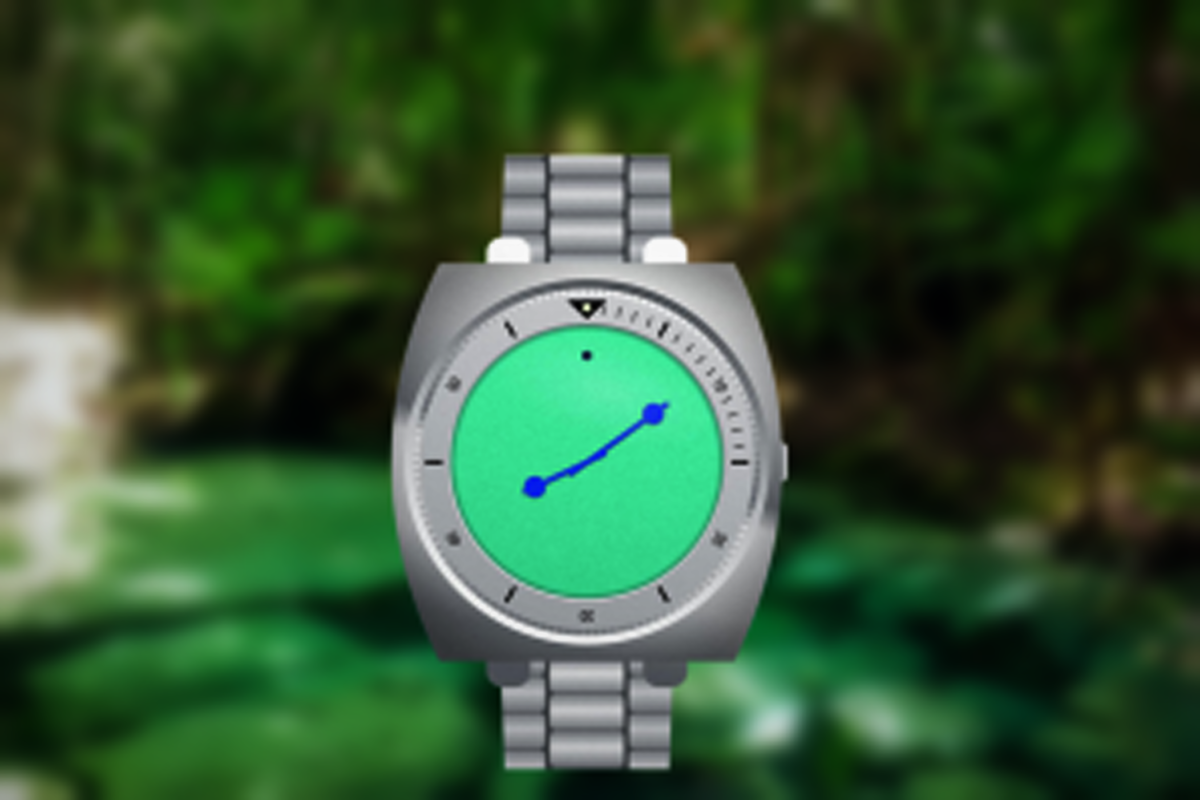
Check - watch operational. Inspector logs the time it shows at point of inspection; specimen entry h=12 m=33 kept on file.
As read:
h=8 m=9
